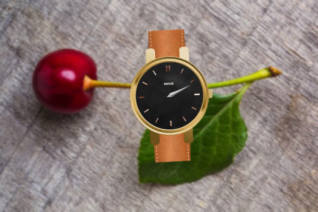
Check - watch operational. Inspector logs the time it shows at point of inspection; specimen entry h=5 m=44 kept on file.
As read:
h=2 m=11
